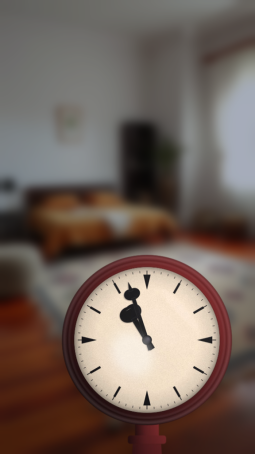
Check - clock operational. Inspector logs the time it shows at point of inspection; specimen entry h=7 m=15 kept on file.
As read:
h=10 m=57
